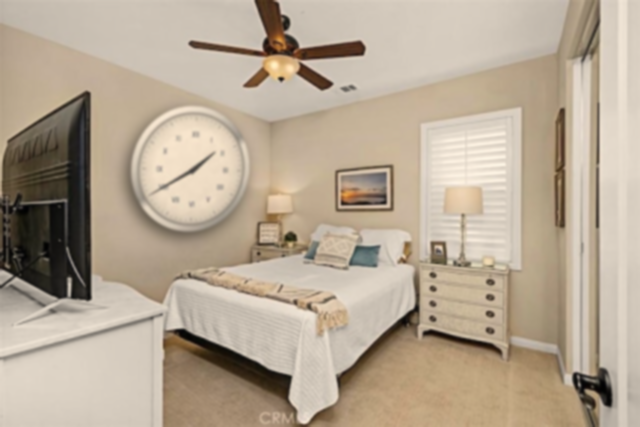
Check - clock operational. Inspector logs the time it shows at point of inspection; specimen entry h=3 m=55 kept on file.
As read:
h=1 m=40
